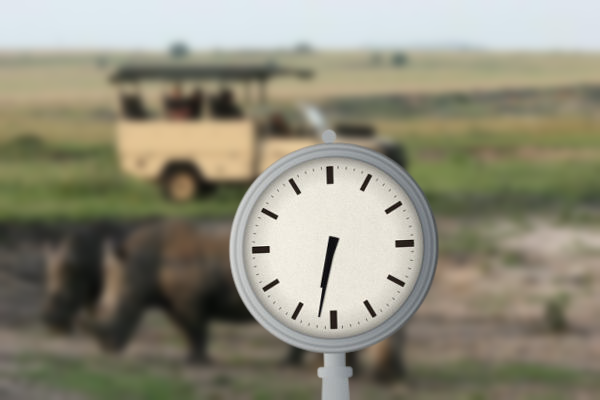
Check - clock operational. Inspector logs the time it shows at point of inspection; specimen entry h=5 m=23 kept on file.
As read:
h=6 m=32
